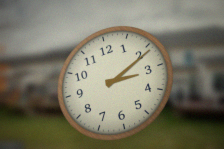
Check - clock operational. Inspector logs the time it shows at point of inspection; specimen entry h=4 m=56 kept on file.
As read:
h=3 m=11
